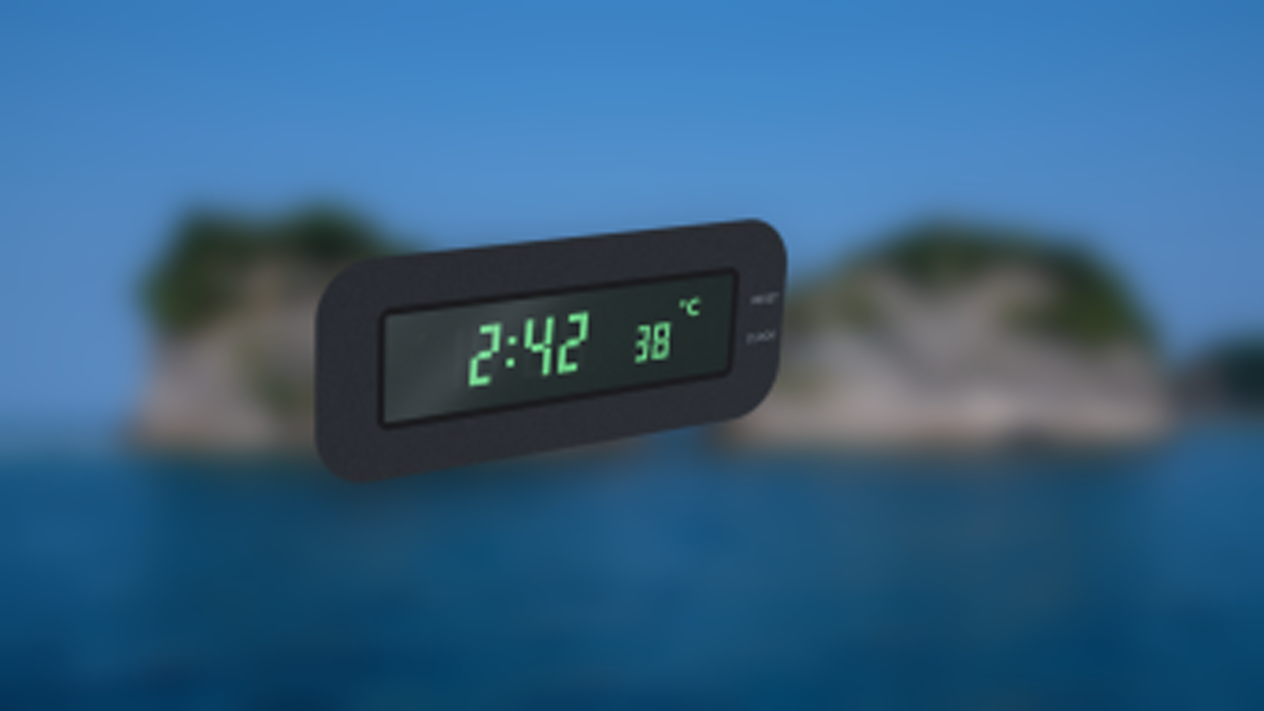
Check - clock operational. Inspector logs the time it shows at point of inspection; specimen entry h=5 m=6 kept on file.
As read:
h=2 m=42
